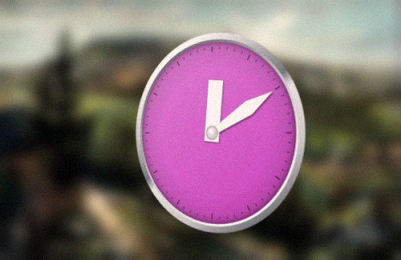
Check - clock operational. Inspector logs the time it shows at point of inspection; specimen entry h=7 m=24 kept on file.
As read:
h=12 m=10
